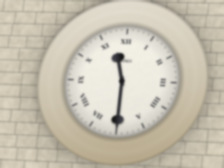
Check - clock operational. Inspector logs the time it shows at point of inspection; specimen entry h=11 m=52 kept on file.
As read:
h=11 m=30
